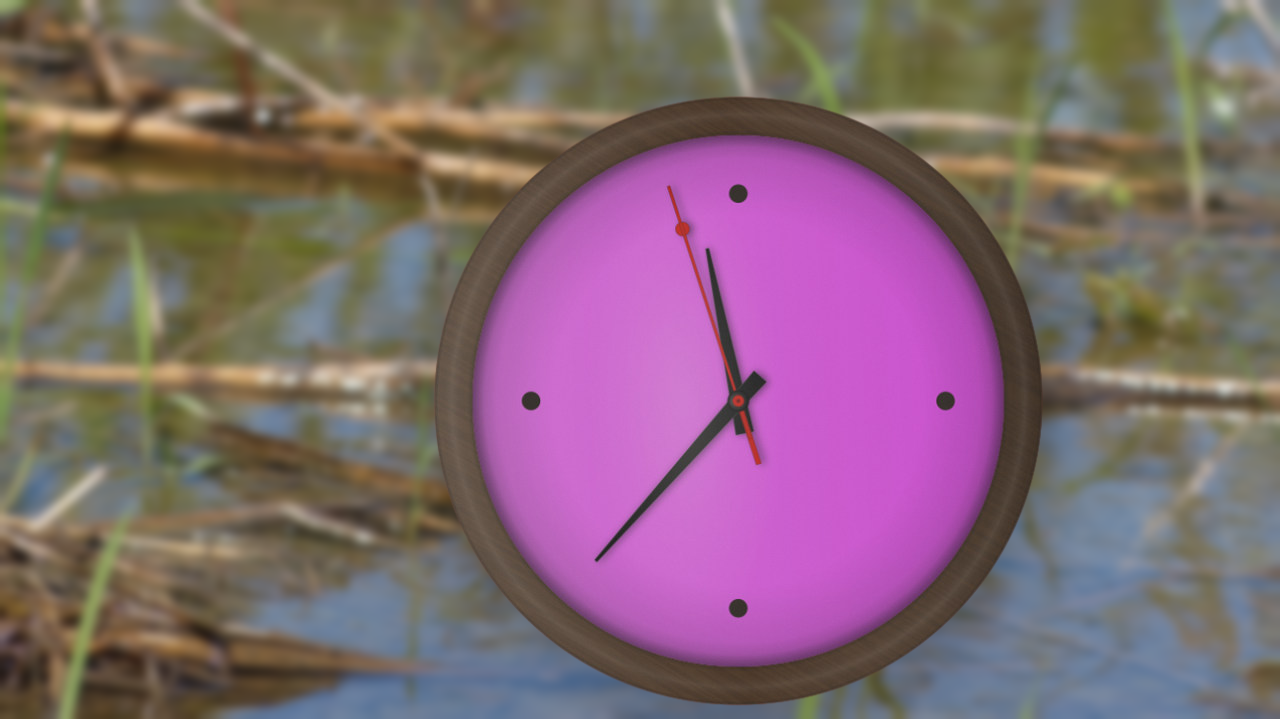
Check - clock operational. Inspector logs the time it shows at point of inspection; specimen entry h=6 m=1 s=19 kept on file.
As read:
h=11 m=36 s=57
